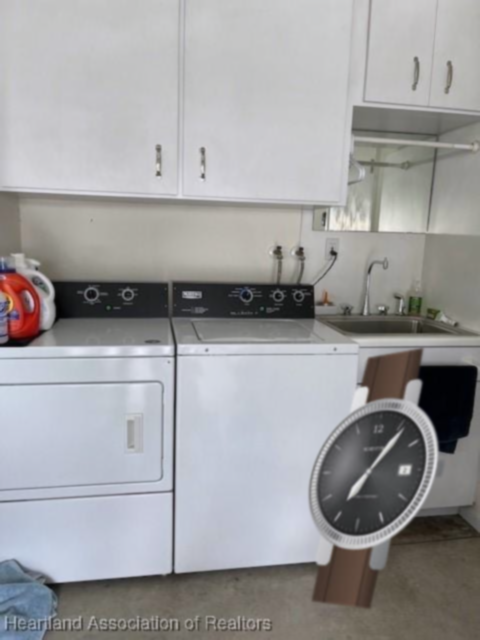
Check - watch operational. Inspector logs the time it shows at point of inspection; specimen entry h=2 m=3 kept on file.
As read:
h=7 m=6
